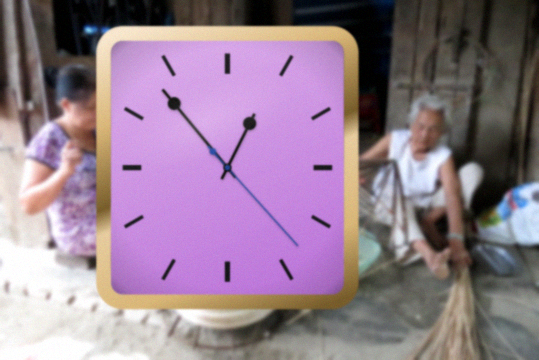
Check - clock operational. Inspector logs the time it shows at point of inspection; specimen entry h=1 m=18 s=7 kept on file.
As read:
h=12 m=53 s=23
